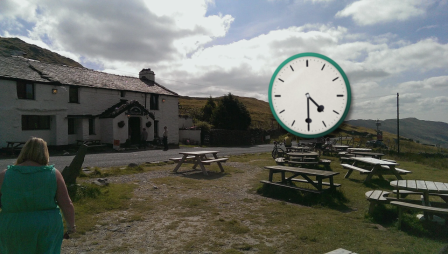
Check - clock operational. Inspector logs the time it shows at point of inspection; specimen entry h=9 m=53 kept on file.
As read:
h=4 m=30
